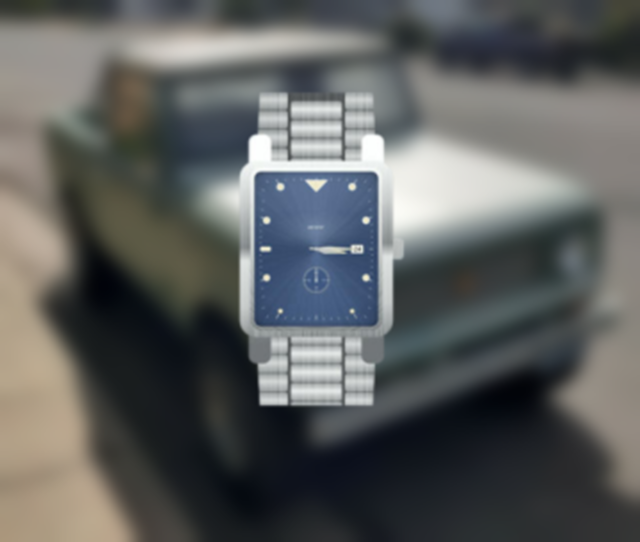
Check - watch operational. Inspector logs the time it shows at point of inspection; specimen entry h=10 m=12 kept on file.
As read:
h=3 m=15
